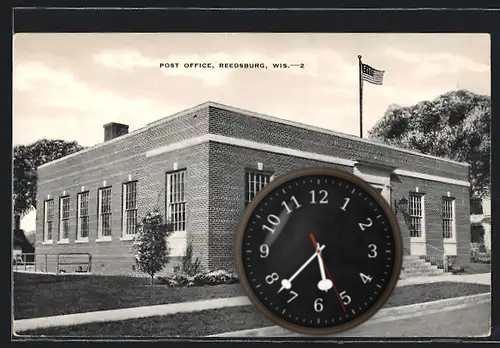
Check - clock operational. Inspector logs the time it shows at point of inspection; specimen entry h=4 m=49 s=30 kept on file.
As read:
h=5 m=37 s=26
